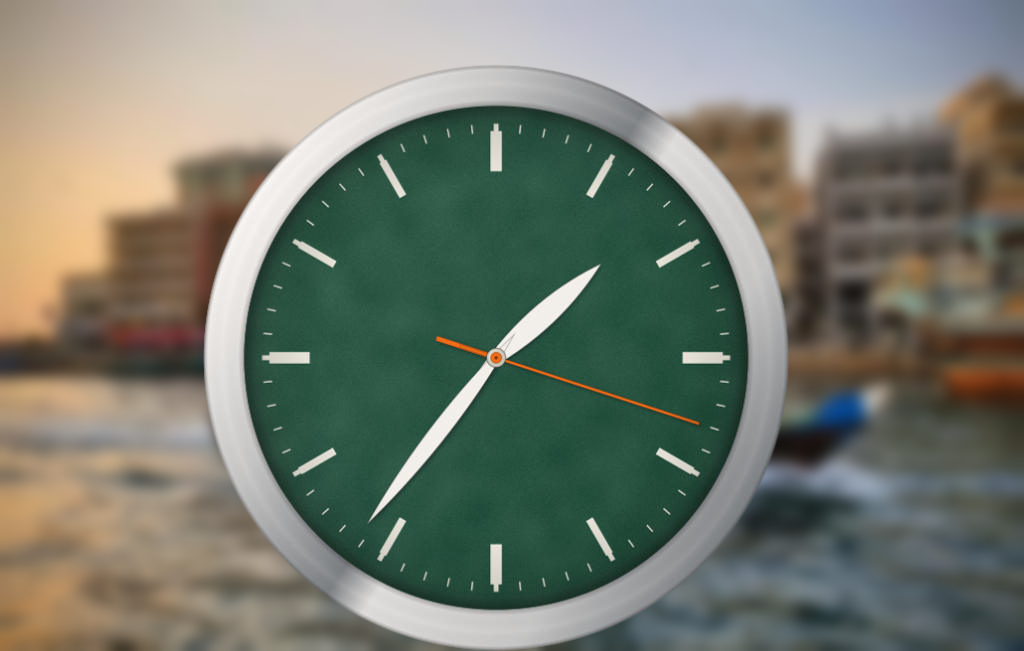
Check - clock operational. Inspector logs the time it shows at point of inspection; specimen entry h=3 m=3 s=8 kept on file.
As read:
h=1 m=36 s=18
